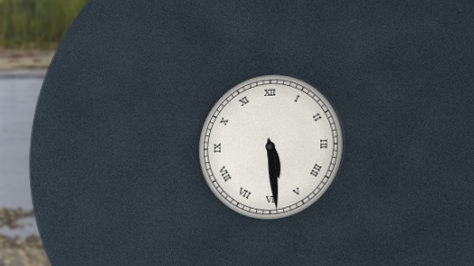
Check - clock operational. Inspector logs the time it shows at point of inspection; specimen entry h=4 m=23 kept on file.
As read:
h=5 m=29
